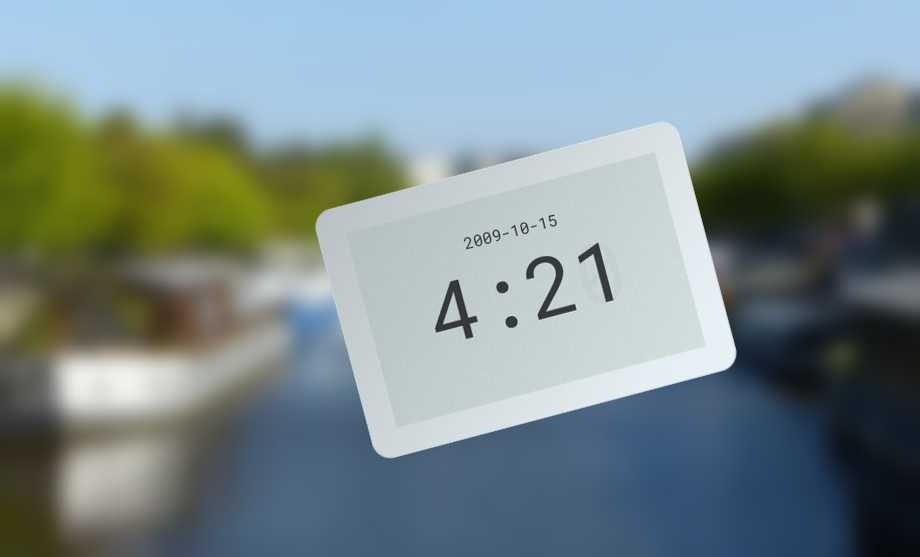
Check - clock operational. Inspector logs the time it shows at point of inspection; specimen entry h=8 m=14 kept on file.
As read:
h=4 m=21
